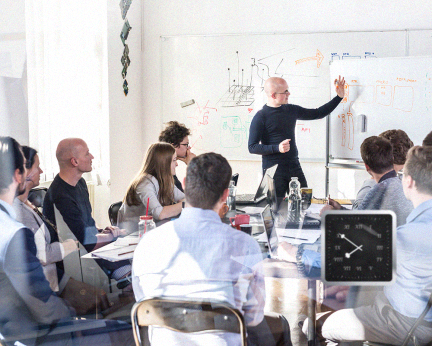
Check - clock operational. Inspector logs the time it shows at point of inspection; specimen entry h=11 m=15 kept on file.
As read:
h=7 m=51
